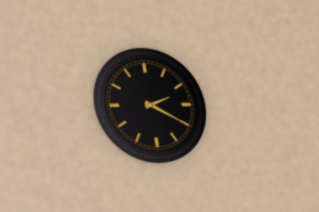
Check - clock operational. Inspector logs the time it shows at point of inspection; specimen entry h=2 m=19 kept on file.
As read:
h=2 m=20
